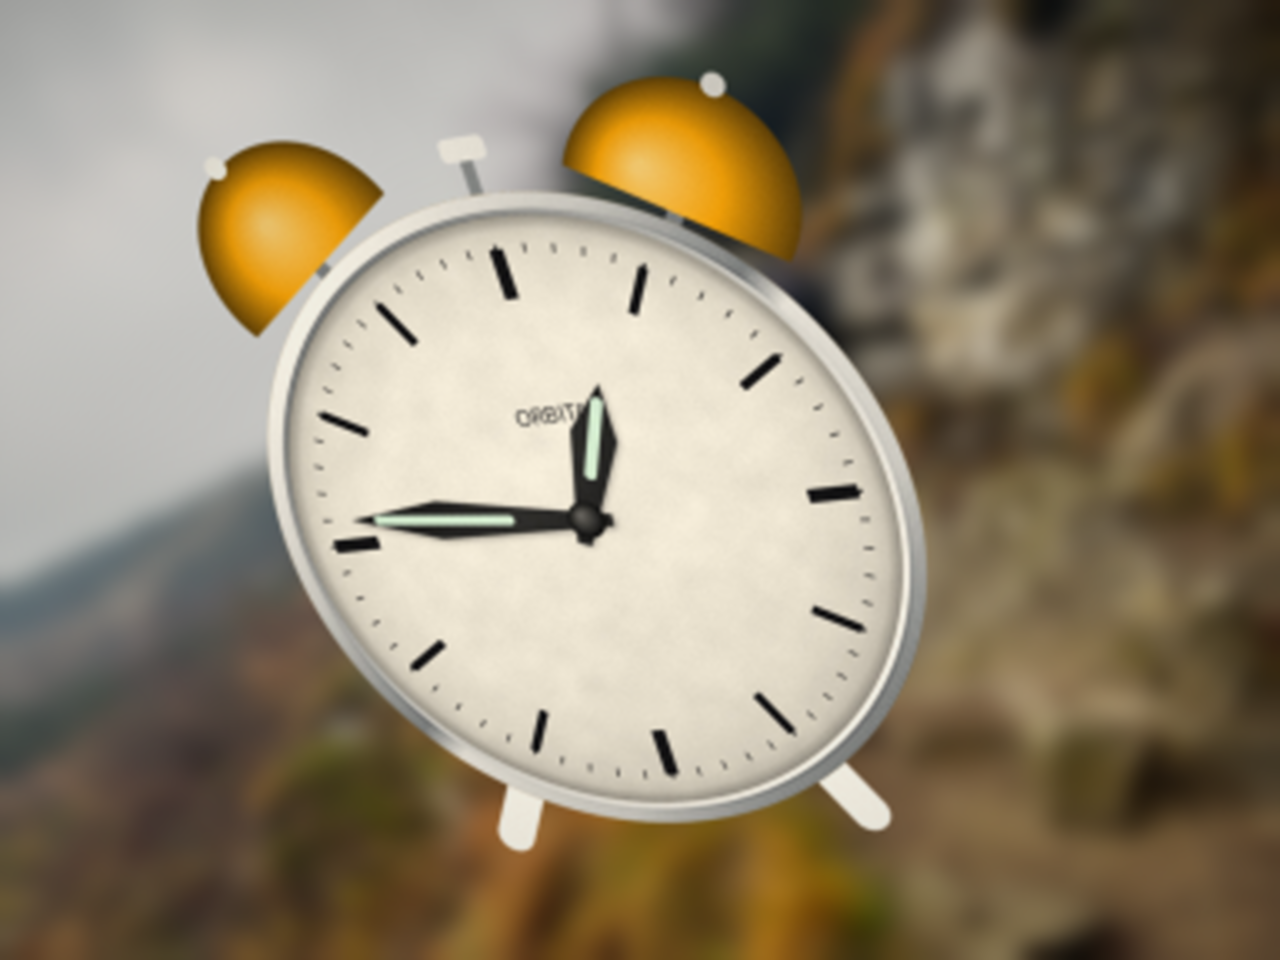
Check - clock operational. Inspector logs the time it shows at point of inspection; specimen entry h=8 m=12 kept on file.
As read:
h=12 m=46
